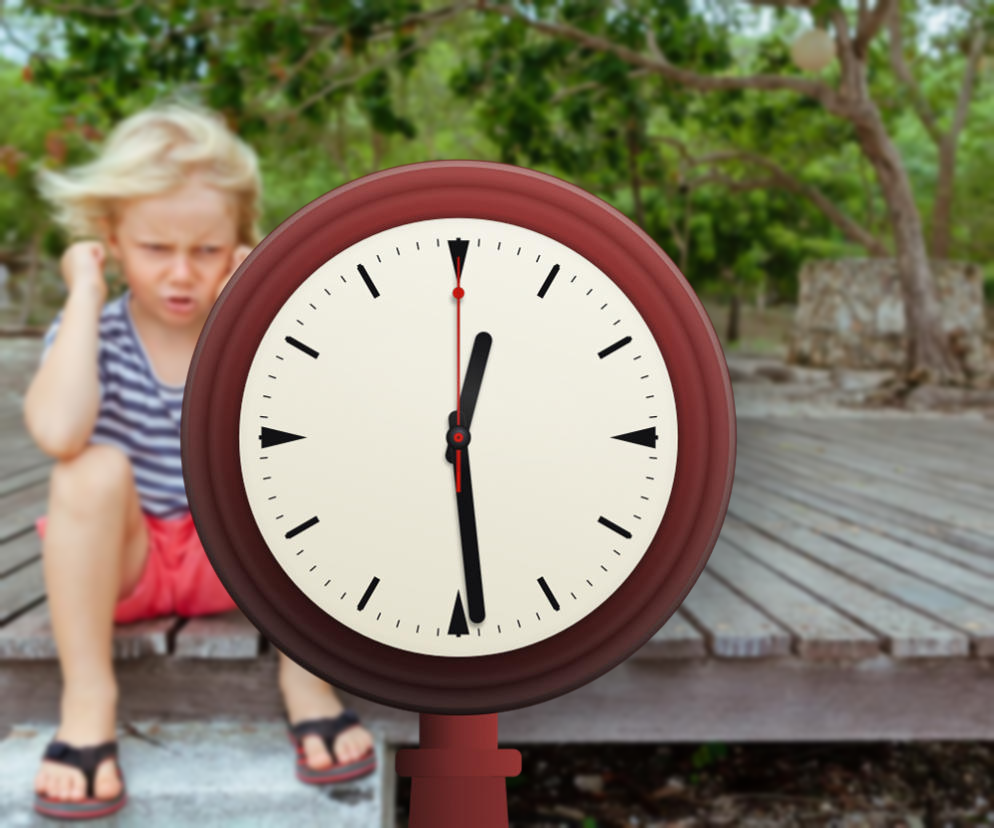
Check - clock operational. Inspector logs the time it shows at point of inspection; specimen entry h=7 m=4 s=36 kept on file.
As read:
h=12 m=29 s=0
